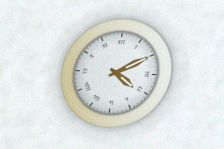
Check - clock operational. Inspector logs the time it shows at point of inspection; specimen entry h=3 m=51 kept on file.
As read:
h=4 m=10
